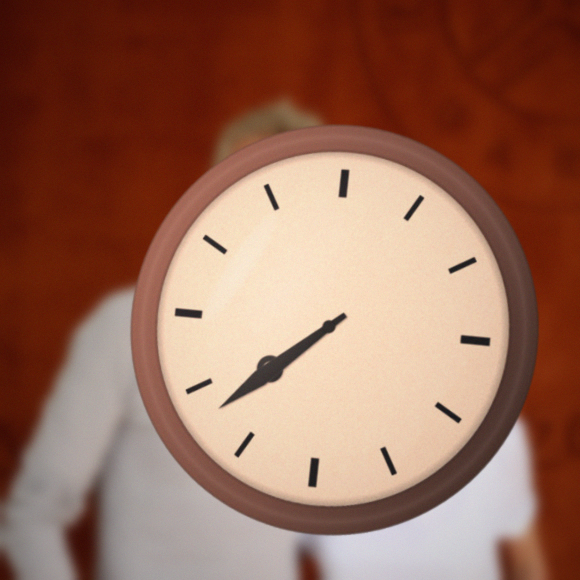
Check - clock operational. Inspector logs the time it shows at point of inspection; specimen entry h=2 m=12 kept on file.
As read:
h=7 m=38
